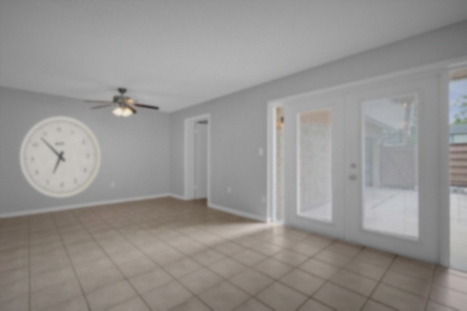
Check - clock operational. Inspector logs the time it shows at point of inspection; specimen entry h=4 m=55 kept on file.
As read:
h=6 m=53
